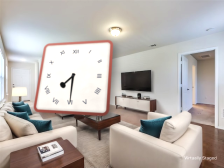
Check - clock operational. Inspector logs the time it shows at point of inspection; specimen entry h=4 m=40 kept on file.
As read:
h=7 m=30
